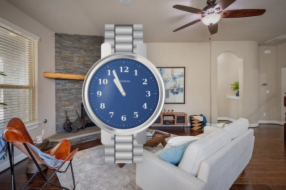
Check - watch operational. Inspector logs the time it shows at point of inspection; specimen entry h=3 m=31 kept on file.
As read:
h=10 m=56
